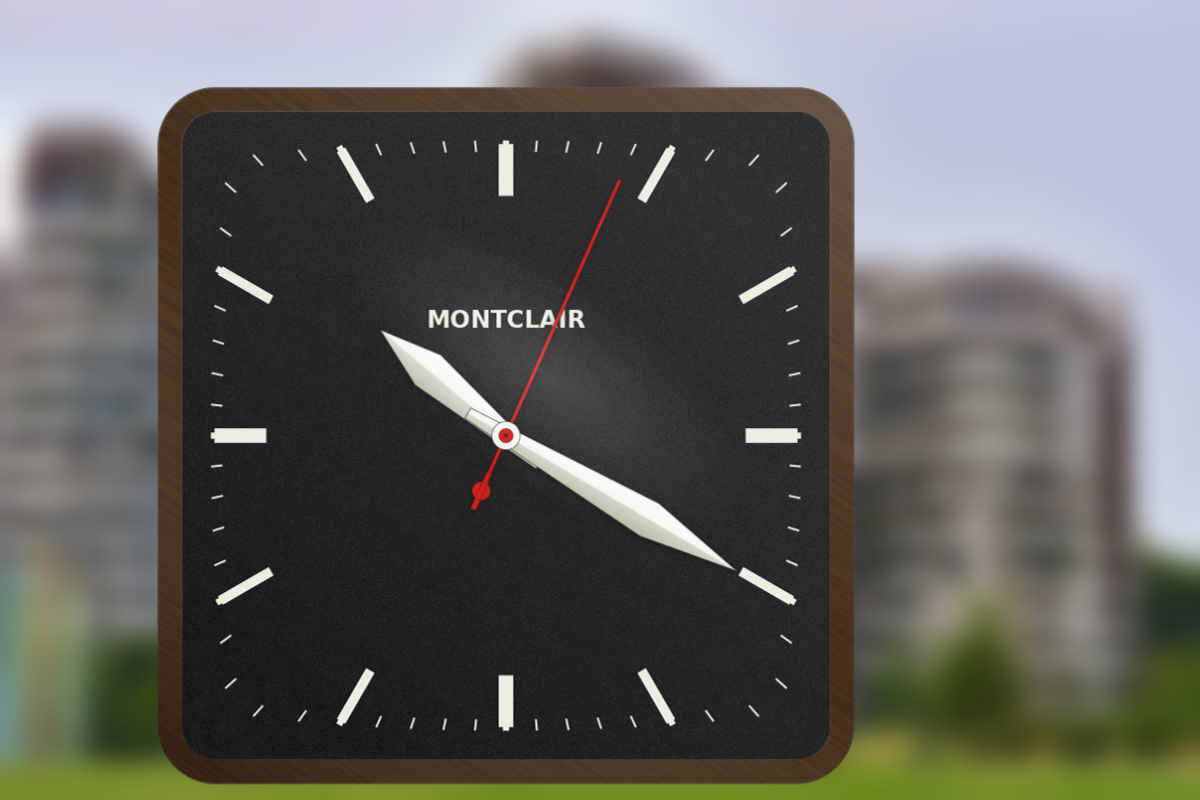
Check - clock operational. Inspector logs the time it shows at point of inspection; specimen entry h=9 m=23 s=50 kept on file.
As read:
h=10 m=20 s=4
